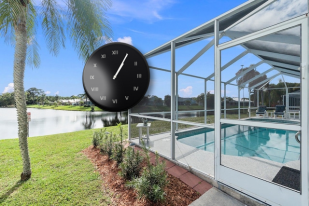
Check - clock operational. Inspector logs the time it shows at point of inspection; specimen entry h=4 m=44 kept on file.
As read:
h=1 m=5
